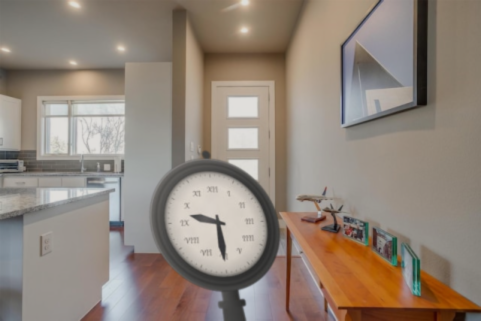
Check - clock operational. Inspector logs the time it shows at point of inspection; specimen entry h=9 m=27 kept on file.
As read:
h=9 m=30
